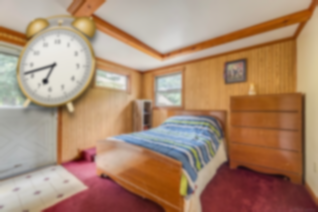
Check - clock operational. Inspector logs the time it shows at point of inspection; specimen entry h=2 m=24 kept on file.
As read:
h=6 m=42
